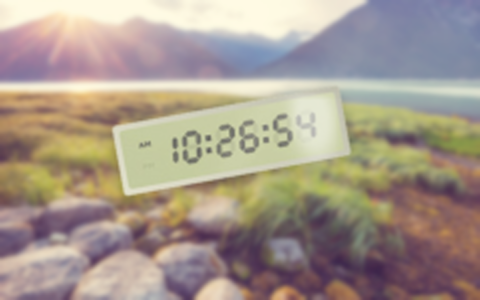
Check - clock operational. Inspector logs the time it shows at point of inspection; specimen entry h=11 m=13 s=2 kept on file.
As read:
h=10 m=26 s=54
